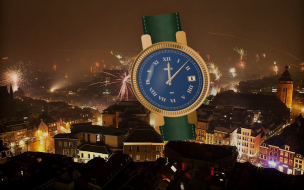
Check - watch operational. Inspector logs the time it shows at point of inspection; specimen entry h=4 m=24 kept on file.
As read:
h=12 m=8
